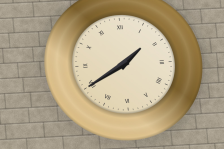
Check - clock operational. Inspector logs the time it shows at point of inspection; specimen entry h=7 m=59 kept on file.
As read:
h=1 m=40
